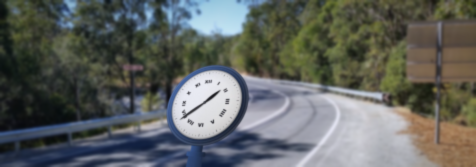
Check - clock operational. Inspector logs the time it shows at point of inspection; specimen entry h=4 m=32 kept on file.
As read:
h=1 m=39
